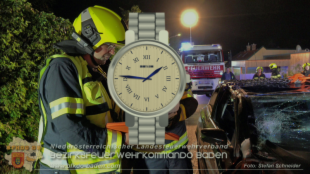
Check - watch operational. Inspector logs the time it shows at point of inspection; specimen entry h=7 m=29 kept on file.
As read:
h=1 m=46
